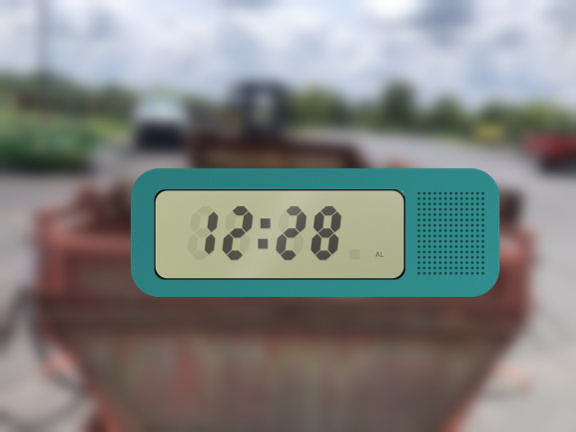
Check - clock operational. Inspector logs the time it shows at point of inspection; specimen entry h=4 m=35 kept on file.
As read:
h=12 m=28
